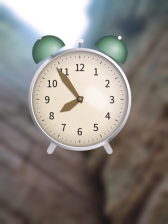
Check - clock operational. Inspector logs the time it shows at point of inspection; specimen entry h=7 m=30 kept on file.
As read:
h=7 m=54
